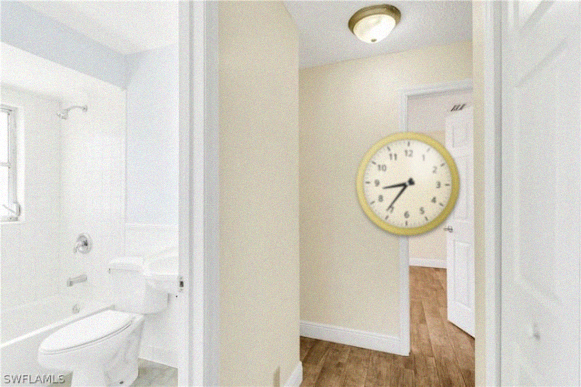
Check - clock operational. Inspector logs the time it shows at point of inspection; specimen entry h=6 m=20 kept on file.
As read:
h=8 m=36
